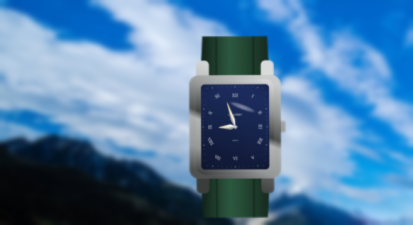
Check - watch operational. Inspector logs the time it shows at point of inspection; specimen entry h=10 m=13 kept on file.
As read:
h=8 m=57
